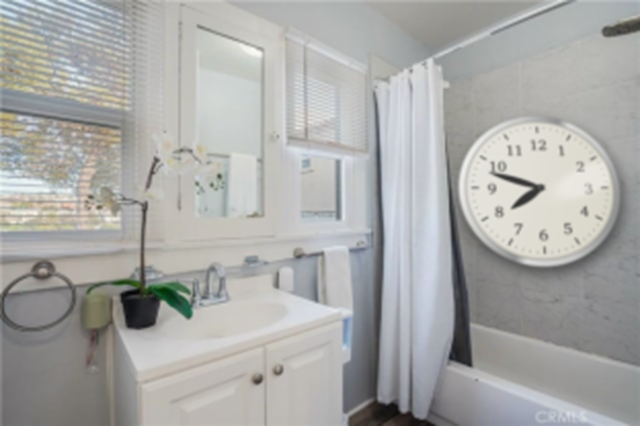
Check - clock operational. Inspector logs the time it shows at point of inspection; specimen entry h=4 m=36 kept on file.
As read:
h=7 m=48
